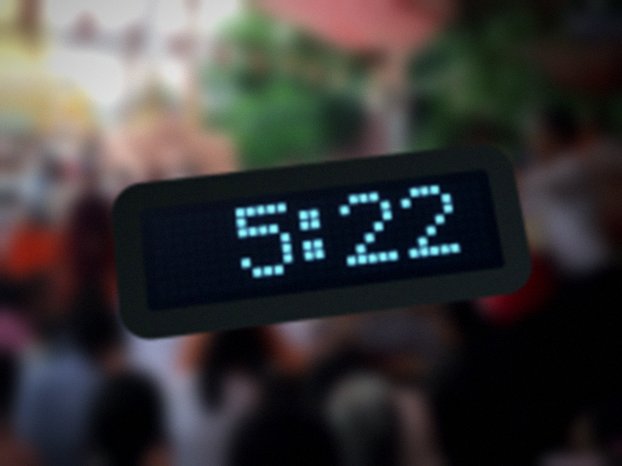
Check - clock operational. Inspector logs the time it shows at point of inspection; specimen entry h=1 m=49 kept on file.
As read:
h=5 m=22
